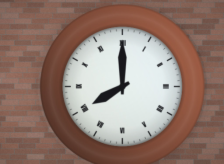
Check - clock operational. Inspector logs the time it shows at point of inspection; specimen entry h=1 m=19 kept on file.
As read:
h=8 m=0
